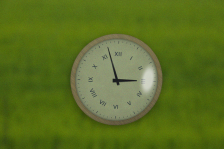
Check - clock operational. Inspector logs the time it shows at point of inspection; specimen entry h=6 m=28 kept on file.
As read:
h=2 m=57
